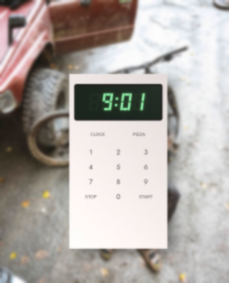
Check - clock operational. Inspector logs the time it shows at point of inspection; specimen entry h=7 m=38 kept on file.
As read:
h=9 m=1
